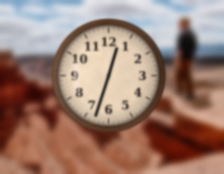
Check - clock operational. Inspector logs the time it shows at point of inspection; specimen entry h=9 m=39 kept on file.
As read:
h=12 m=33
